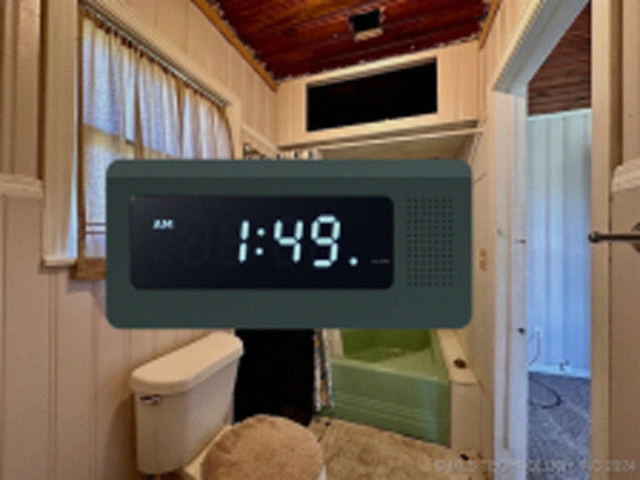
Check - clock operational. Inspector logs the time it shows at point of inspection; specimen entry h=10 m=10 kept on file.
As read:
h=1 m=49
